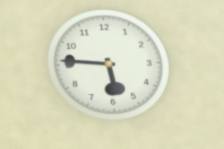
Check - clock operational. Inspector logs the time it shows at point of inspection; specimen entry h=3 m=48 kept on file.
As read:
h=5 m=46
